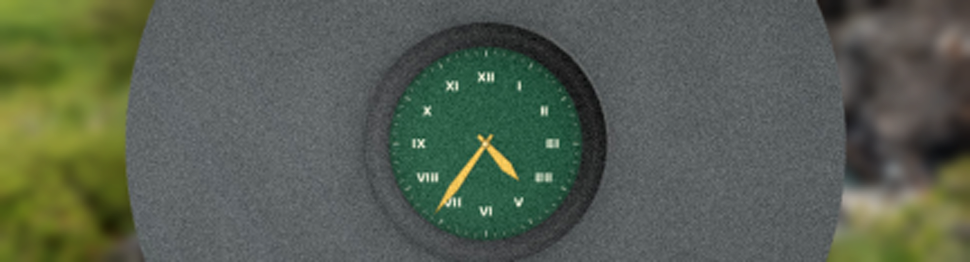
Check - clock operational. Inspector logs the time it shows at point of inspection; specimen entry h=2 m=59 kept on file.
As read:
h=4 m=36
